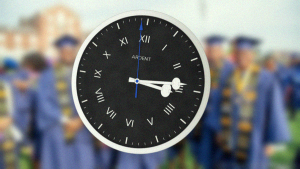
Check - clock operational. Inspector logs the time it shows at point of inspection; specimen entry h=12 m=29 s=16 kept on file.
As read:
h=3 m=13 s=59
